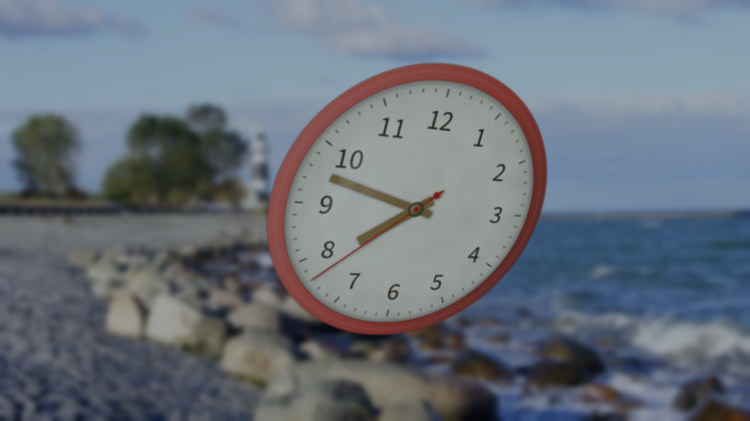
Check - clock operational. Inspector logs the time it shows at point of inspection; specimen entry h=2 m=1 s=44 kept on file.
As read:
h=7 m=47 s=38
